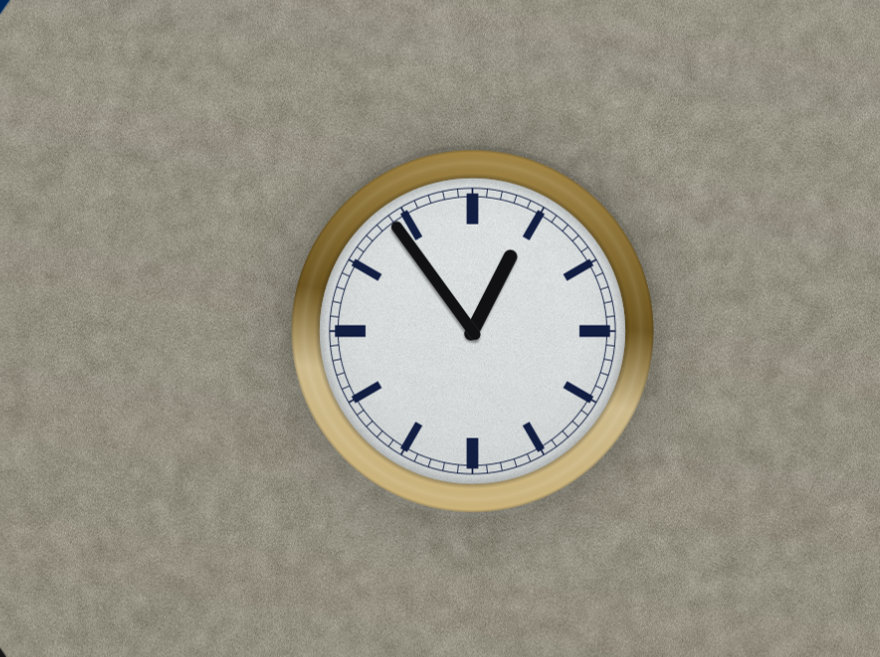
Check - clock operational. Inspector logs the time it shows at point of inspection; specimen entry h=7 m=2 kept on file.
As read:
h=12 m=54
